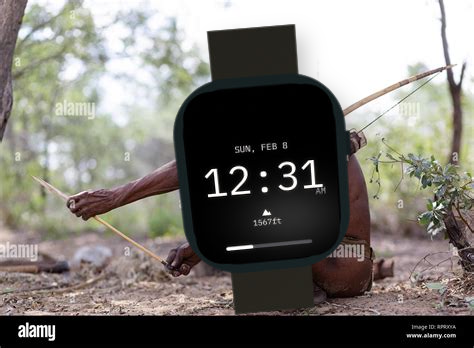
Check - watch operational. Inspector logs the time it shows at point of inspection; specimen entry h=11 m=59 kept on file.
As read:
h=12 m=31
